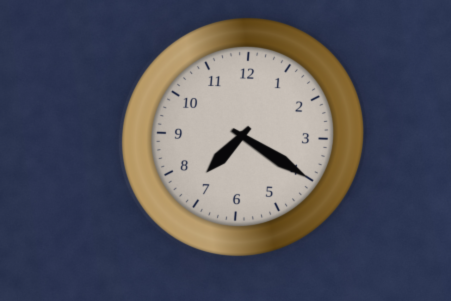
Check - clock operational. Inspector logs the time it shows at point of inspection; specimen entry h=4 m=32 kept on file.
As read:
h=7 m=20
